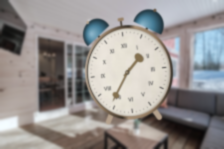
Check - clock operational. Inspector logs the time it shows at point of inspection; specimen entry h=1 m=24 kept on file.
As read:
h=1 m=36
